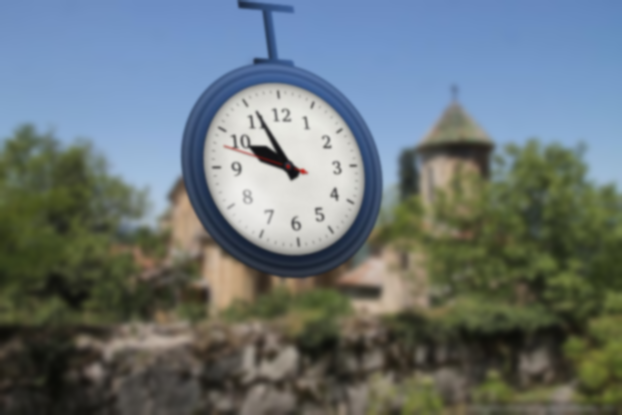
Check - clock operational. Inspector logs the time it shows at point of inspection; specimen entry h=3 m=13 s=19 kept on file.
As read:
h=9 m=55 s=48
